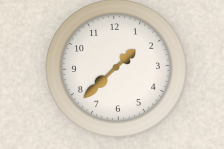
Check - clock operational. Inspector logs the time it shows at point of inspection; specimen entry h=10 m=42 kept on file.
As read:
h=1 m=38
